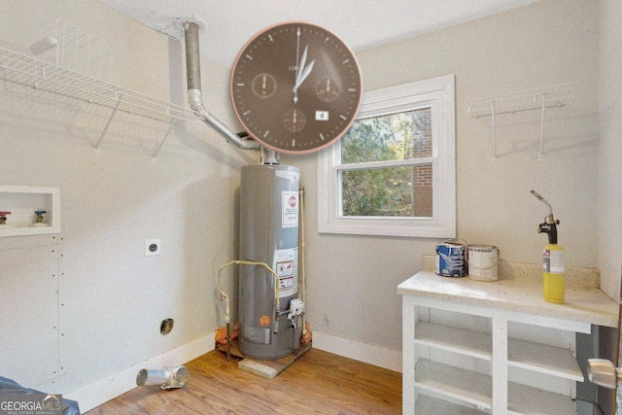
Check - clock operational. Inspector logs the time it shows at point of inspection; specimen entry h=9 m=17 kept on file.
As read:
h=1 m=2
